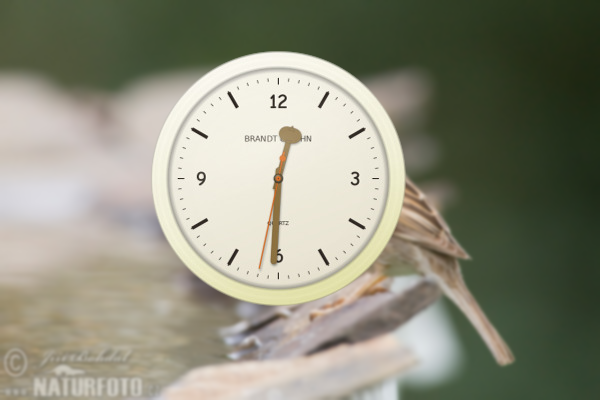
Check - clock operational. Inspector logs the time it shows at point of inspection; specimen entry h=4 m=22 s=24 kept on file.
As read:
h=12 m=30 s=32
